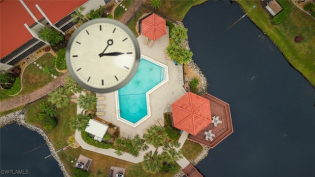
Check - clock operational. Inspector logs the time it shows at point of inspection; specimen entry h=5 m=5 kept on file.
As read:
h=1 m=15
